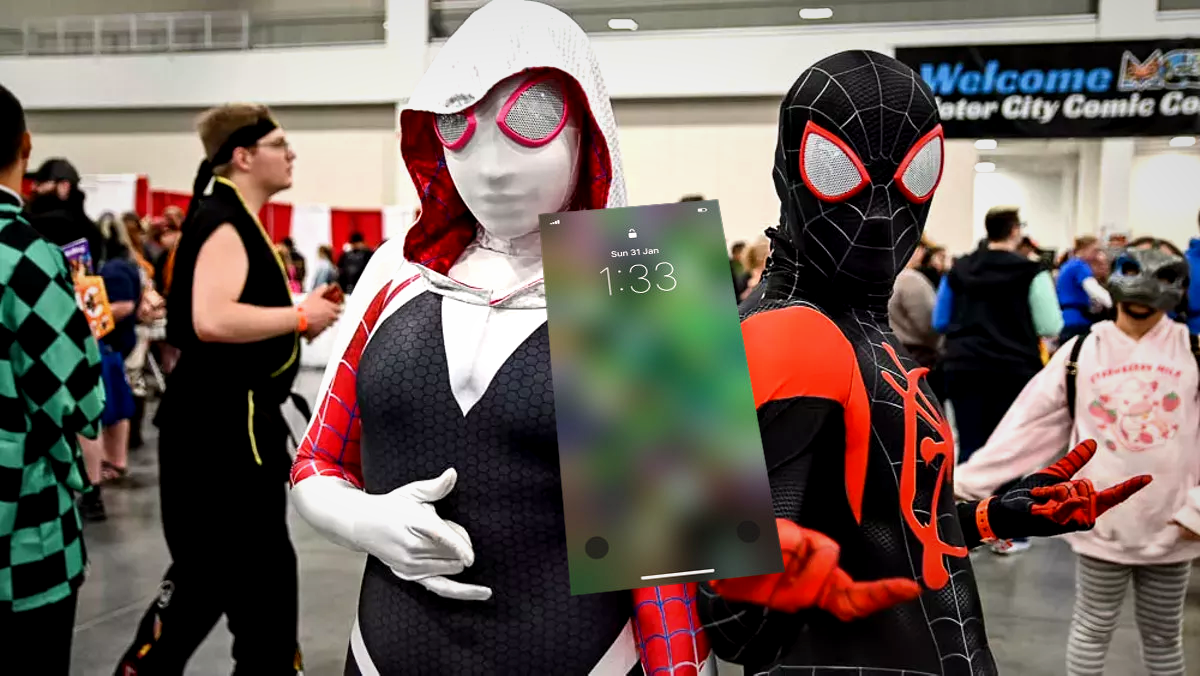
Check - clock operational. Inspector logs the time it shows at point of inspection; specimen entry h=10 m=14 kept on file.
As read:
h=1 m=33
